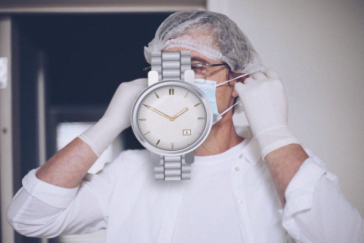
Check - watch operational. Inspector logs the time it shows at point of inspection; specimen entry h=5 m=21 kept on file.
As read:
h=1 m=50
